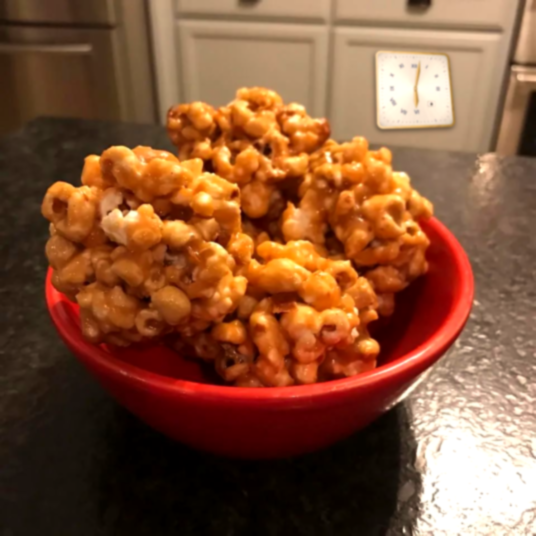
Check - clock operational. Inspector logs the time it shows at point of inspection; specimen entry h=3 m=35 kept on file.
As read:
h=6 m=2
